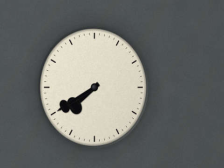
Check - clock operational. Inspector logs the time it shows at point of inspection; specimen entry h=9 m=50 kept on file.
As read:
h=7 m=40
